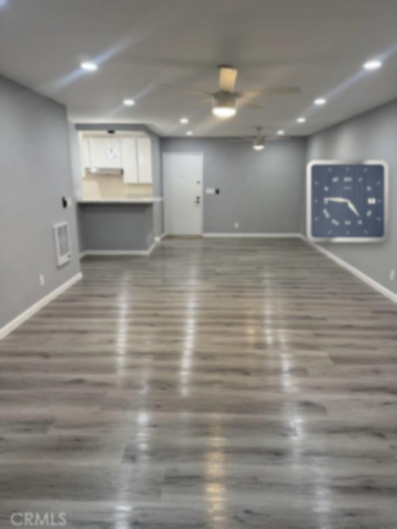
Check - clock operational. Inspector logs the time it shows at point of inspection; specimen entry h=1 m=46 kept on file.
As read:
h=4 m=46
